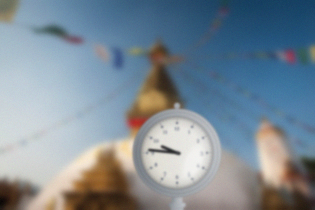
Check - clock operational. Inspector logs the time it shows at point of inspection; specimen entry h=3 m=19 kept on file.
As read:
h=9 m=46
